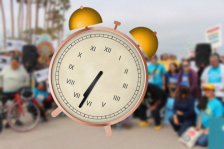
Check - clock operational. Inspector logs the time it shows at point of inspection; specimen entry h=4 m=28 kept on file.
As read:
h=6 m=32
